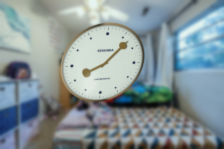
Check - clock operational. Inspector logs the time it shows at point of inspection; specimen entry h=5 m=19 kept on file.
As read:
h=8 m=7
